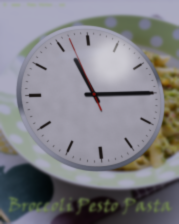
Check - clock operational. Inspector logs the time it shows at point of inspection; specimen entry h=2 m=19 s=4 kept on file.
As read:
h=11 m=14 s=57
